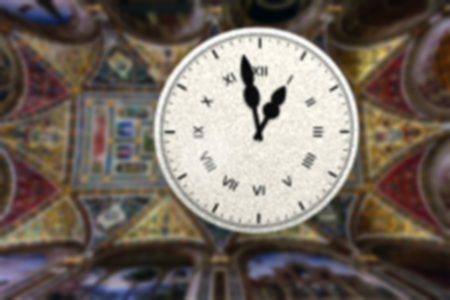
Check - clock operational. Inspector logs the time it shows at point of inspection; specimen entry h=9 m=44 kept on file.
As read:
h=12 m=58
